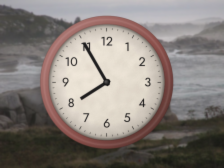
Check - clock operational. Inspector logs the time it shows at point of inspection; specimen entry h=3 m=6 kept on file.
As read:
h=7 m=55
